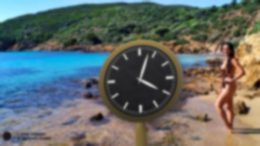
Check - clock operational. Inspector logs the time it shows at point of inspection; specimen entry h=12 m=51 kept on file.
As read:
h=4 m=3
